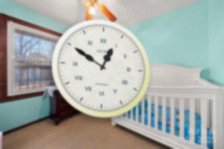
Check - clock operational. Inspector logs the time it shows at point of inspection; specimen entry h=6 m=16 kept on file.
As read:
h=12 m=50
